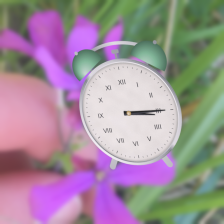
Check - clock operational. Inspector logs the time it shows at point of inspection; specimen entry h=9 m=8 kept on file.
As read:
h=3 m=15
